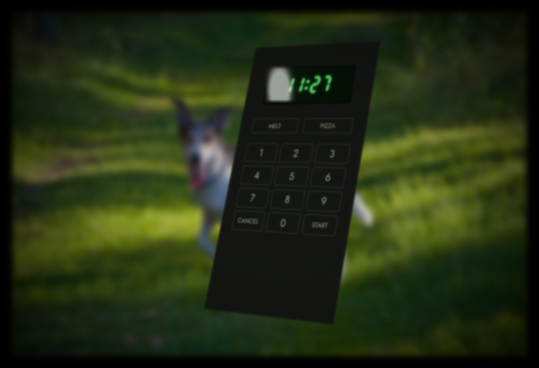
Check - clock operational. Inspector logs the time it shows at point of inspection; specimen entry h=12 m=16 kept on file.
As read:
h=11 m=27
